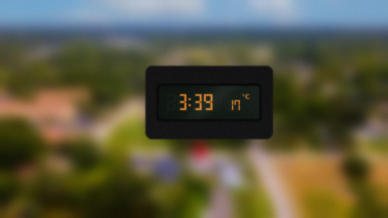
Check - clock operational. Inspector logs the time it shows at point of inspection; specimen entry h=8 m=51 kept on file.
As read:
h=3 m=39
